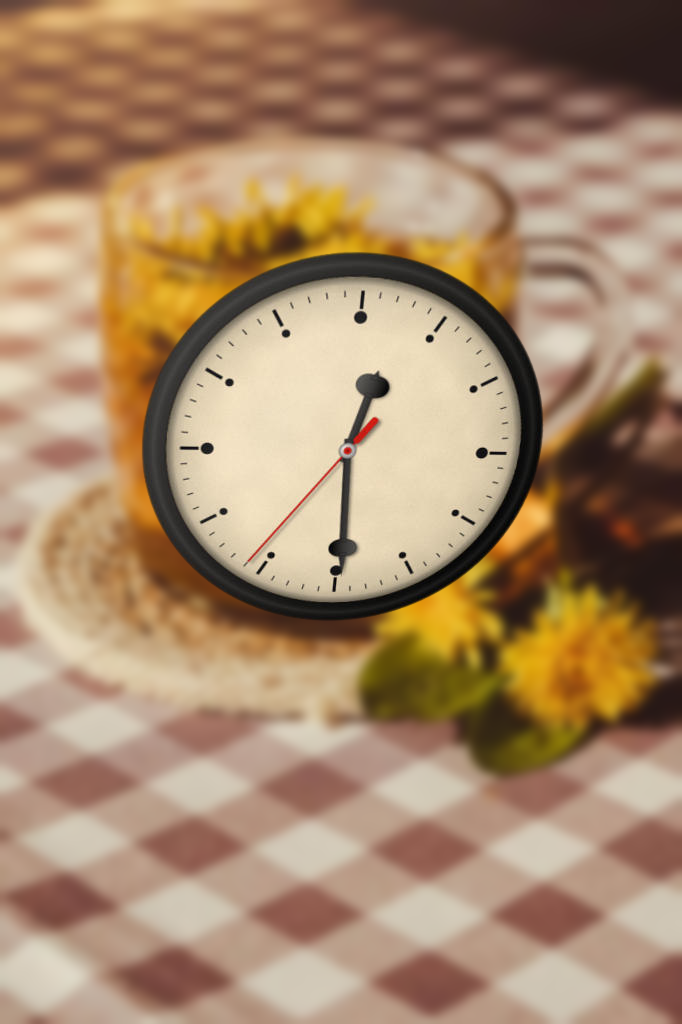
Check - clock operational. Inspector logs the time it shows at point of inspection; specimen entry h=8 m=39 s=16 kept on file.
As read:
h=12 m=29 s=36
